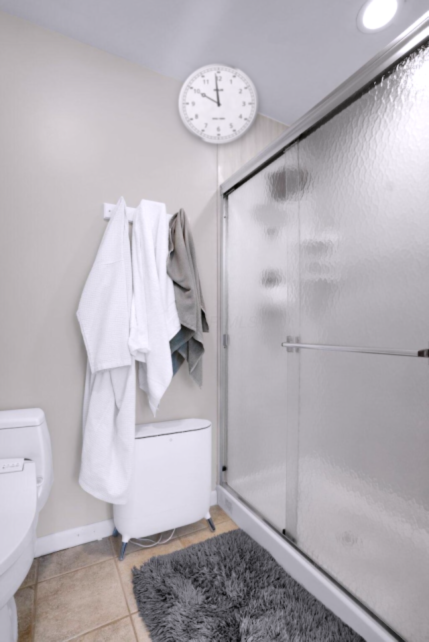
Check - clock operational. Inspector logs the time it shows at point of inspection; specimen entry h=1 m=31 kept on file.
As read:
h=9 m=59
